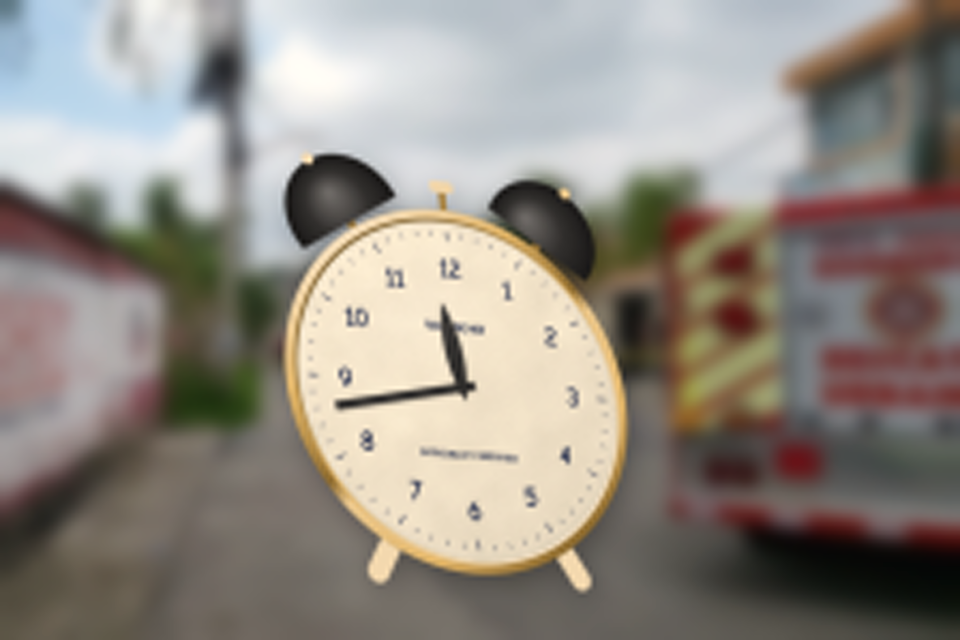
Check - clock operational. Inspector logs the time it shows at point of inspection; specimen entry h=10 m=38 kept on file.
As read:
h=11 m=43
